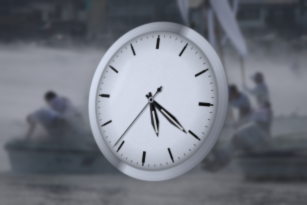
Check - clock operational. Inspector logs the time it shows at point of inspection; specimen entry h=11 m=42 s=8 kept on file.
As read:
h=5 m=20 s=36
